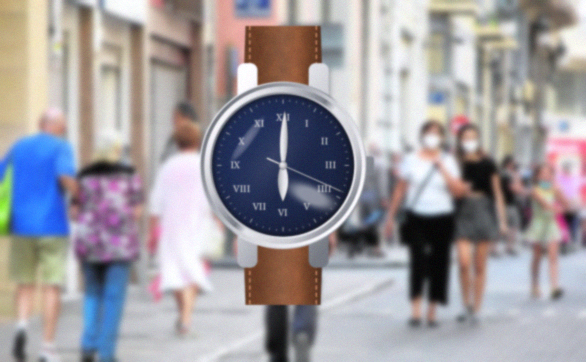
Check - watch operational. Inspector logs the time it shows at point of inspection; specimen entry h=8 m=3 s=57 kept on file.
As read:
h=6 m=0 s=19
